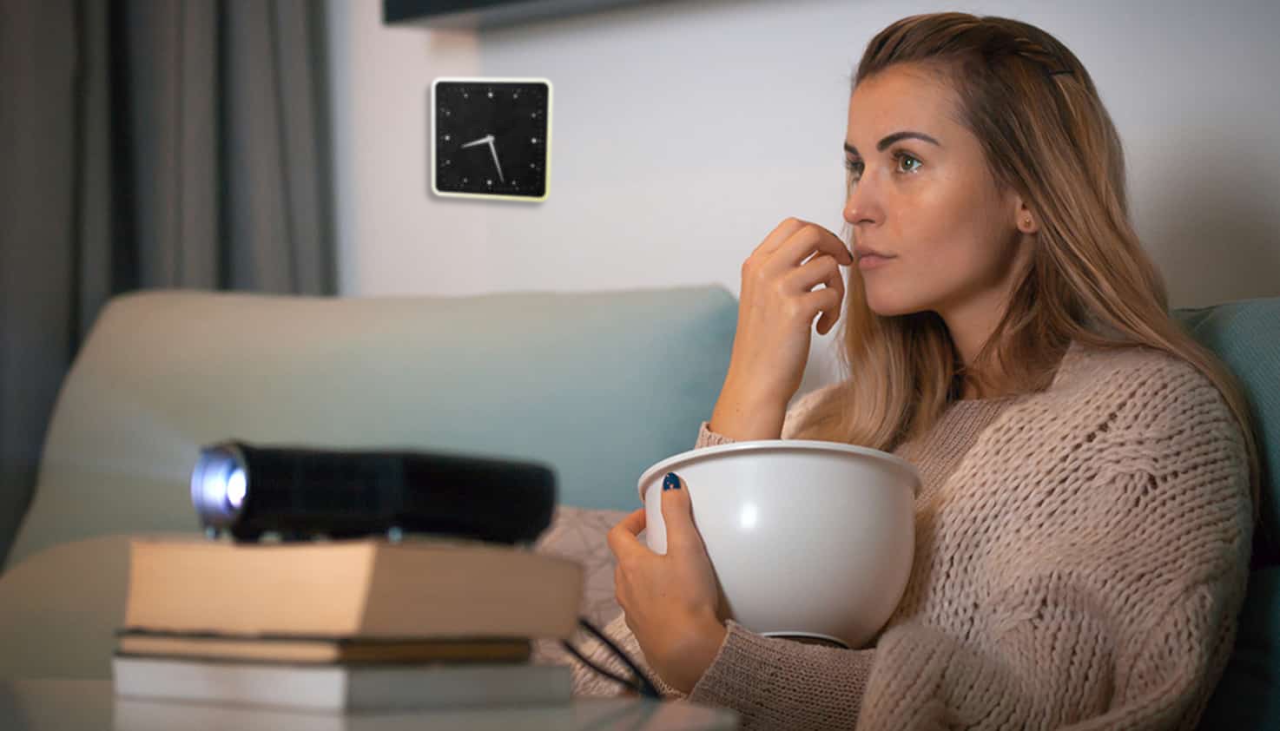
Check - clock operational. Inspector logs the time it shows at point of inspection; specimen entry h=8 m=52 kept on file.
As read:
h=8 m=27
